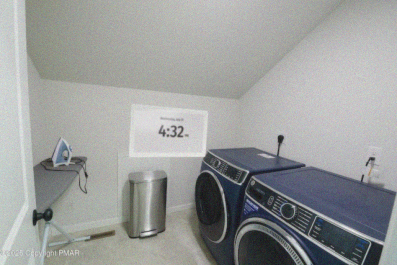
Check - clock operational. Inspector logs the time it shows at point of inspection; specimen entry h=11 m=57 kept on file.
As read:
h=4 m=32
